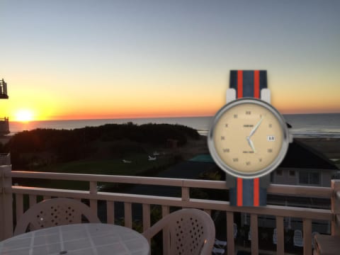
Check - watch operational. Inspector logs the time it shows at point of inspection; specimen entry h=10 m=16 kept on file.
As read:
h=5 m=6
